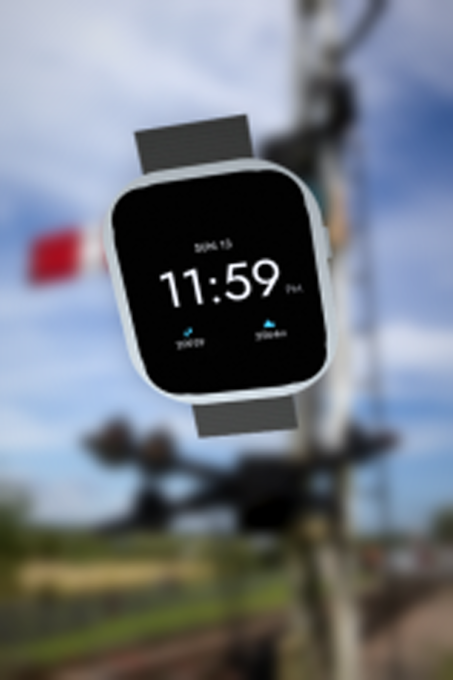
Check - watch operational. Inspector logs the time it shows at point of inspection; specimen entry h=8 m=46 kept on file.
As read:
h=11 m=59
